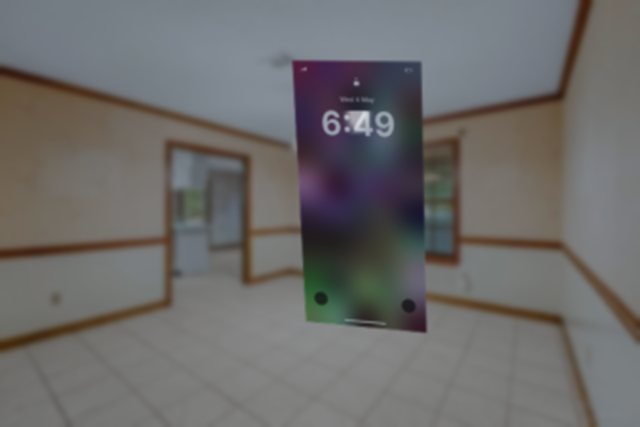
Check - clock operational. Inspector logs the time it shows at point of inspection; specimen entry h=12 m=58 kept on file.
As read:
h=6 m=49
